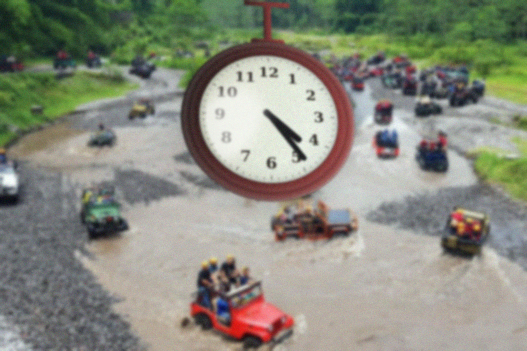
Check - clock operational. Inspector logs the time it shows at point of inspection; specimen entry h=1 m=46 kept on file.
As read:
h=4 m=24
